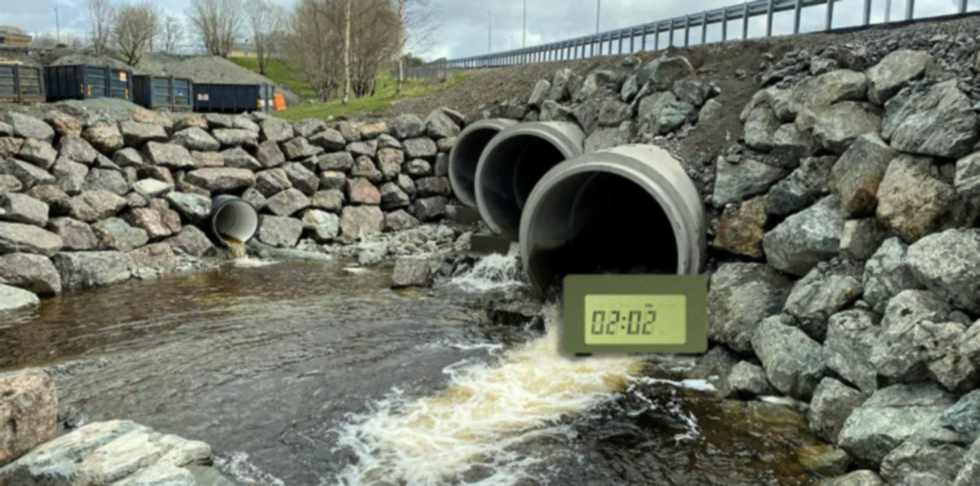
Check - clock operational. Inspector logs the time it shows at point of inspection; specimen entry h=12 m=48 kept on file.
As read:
h=2 m=2
